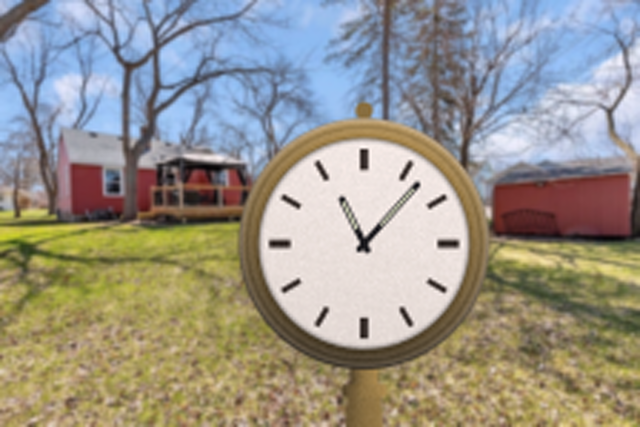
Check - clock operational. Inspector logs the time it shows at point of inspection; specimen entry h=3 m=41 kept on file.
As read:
h=11 m=7
